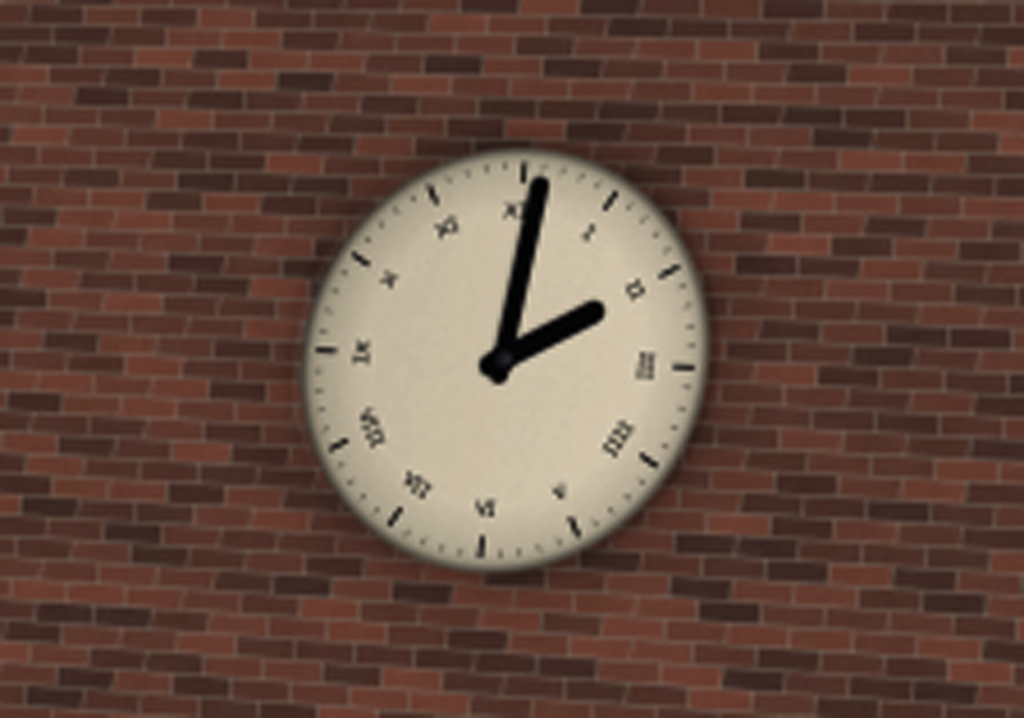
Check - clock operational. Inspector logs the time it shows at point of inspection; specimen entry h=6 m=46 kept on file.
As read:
h=2 m=1
